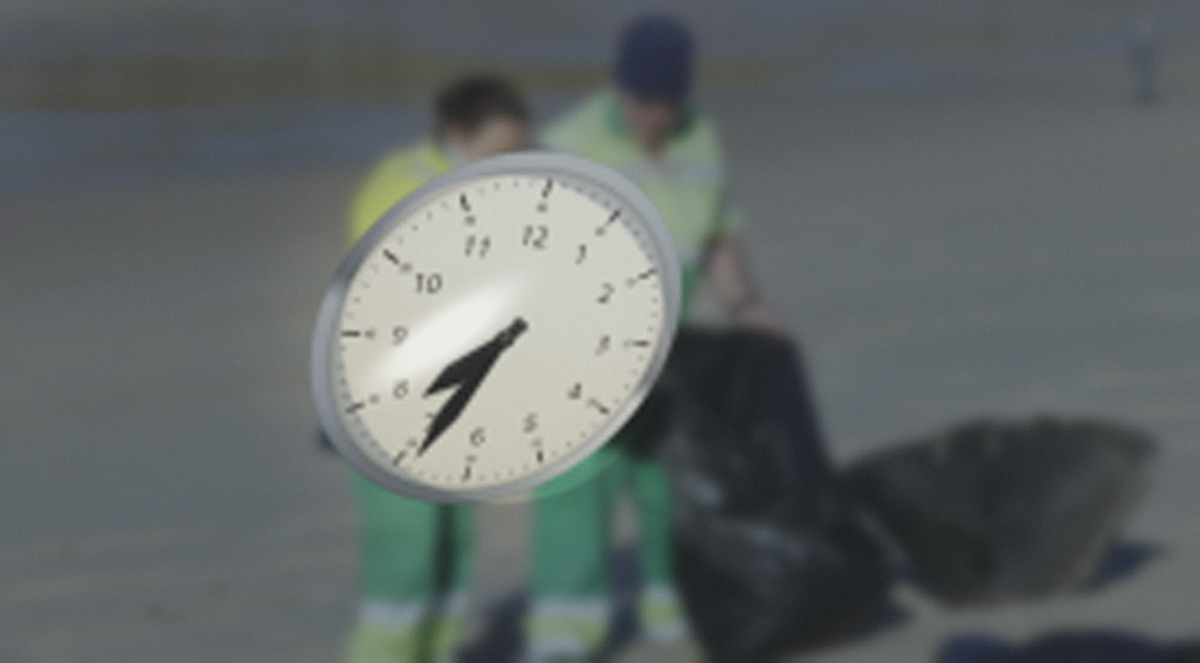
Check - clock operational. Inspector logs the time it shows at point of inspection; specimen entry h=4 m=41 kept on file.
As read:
h=7 m=34
